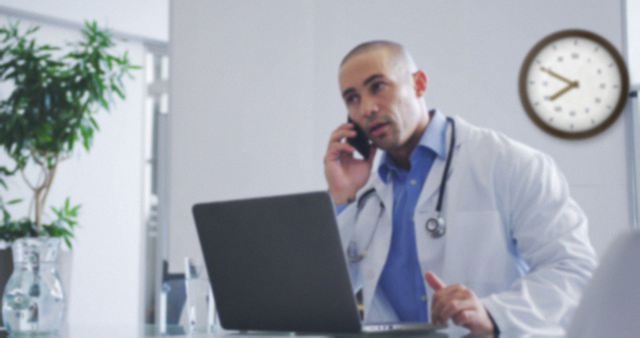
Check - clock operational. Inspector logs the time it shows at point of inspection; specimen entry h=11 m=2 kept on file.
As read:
h=7 m=49
